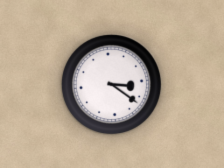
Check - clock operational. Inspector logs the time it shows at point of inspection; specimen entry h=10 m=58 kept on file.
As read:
h=3 m=22
